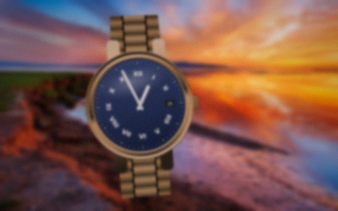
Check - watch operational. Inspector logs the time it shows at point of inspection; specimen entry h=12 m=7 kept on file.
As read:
h=12 m=56
